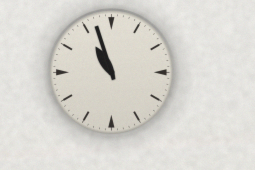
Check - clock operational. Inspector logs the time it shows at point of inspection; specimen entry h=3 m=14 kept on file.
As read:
h=10 m=57
